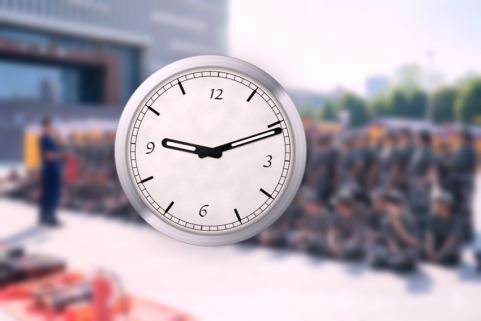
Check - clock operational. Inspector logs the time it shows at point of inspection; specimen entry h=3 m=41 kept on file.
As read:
h=9 m=11
